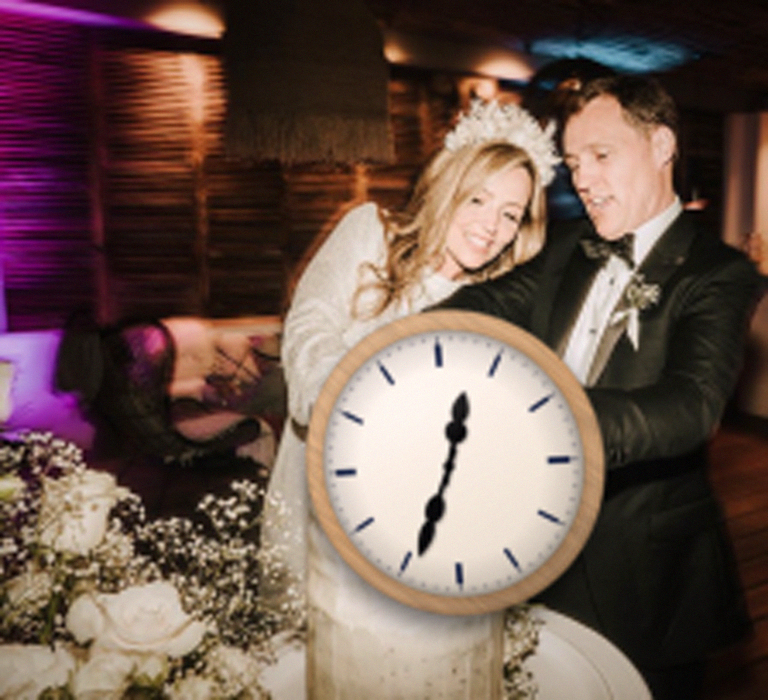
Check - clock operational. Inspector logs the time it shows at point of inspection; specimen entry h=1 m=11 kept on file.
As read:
h=12 m=34
